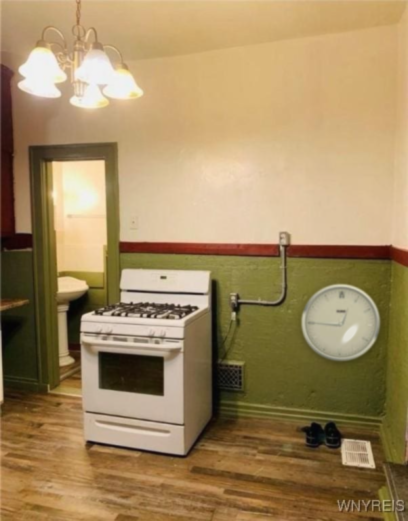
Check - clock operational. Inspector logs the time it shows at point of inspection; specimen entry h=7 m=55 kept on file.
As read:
h=12 m=45
